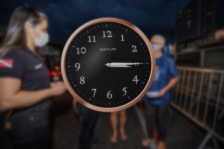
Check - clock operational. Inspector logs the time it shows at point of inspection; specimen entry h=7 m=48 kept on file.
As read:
h=3 m=15
